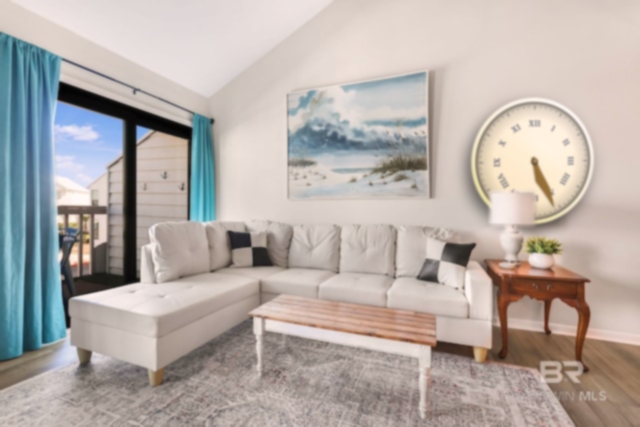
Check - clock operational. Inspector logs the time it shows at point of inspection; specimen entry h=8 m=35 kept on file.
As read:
h=5 m=26
